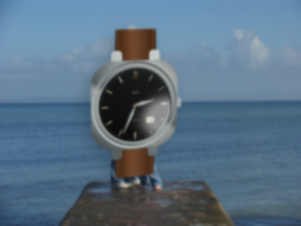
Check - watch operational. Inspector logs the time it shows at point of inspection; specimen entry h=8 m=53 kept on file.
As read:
h=2 m=34
